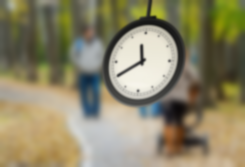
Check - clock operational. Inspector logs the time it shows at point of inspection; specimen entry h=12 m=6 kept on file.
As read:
h=11 m=40
